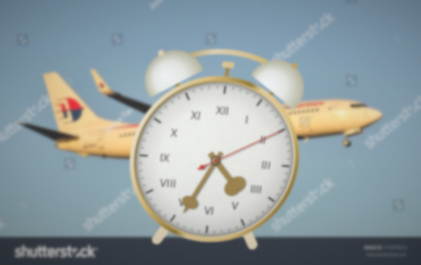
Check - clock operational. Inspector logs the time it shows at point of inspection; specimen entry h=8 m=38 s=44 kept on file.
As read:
h=4 m=34 s=10
